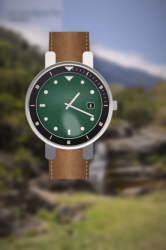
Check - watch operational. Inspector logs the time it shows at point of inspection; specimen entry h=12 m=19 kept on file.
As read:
h=1 m=19
